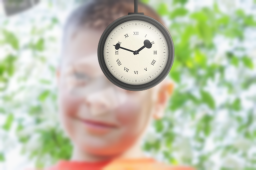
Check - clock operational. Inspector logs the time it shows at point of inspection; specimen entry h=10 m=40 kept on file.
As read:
h=1 m=48
